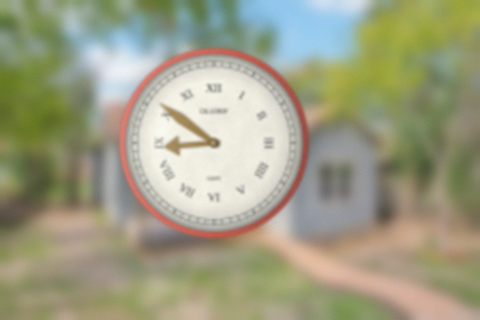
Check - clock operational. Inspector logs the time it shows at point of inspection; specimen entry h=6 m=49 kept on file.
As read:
h=8 m=51
